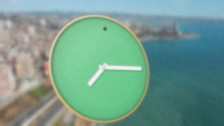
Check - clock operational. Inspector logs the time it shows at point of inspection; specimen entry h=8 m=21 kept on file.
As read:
h=7 m=14
